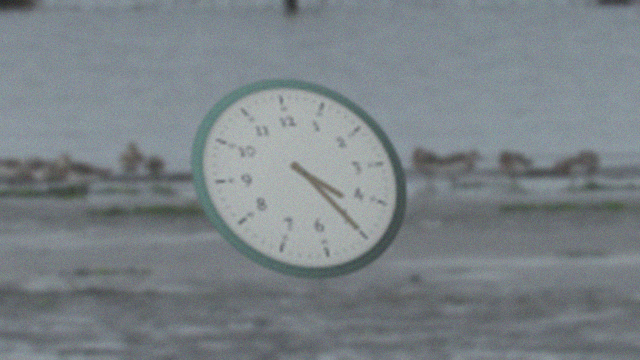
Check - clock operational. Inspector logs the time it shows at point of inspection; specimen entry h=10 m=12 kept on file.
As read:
h=4 m=25
